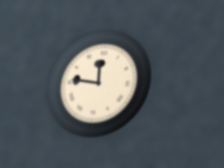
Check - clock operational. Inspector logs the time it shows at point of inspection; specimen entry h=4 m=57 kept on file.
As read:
h=11 m=46
